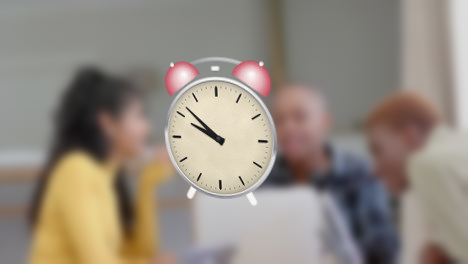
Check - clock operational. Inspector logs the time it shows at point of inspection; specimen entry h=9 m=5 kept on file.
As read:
h=9 m=52
